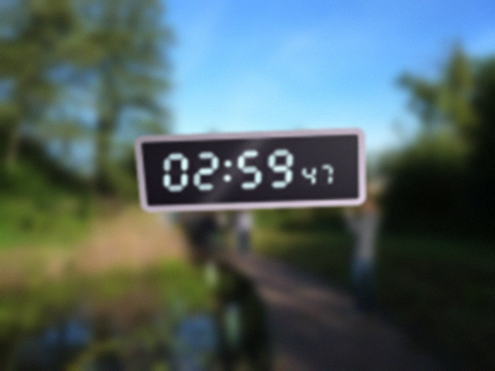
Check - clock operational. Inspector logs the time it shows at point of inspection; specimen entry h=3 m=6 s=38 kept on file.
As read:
h=2 m=59 s=47
